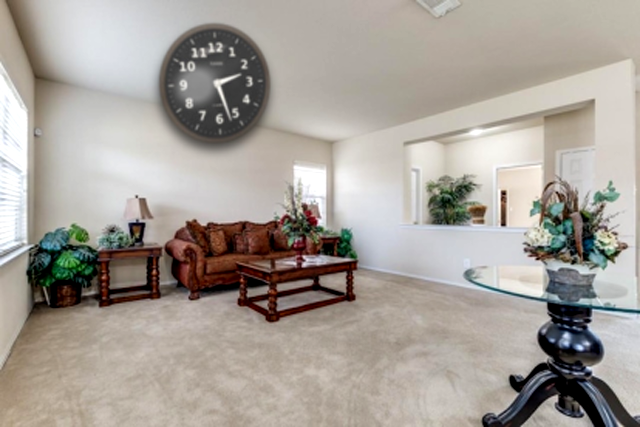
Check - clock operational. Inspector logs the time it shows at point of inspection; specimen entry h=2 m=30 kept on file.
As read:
h=2 m=27
